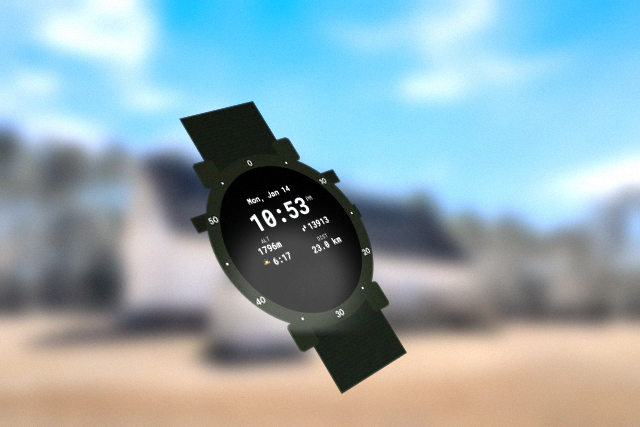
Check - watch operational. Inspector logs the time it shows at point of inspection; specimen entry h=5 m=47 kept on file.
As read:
h=10 m=53
